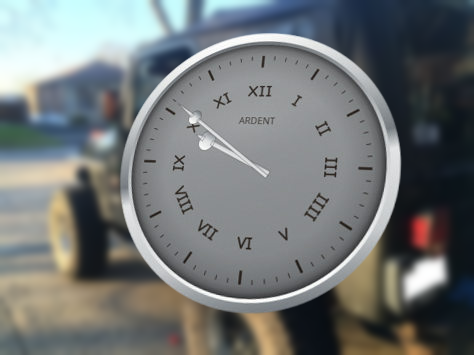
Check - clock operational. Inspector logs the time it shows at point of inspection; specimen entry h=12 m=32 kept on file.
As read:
h=9 m=51
